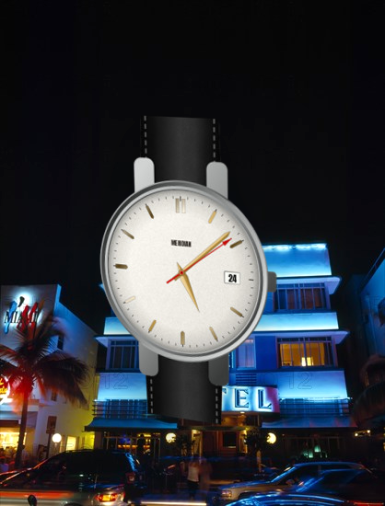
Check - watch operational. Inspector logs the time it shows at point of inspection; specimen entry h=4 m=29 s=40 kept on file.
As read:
h=5 m=8 s=9
